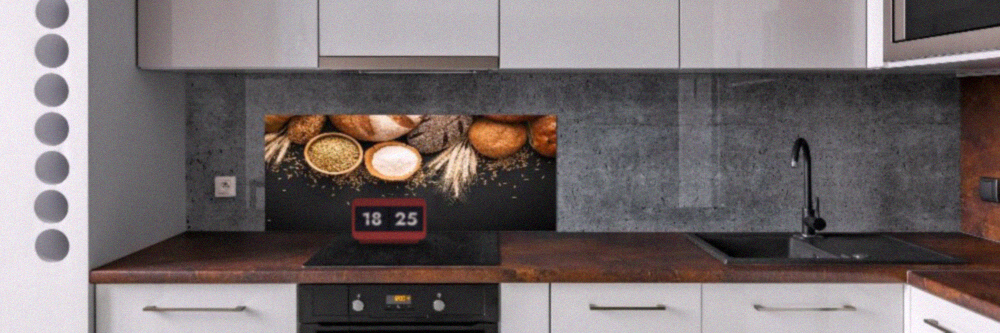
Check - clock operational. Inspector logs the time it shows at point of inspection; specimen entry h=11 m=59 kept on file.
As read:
h=18 m=25
